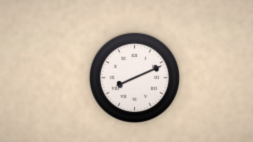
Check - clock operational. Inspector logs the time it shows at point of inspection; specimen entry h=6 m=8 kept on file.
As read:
h=8 m=11
